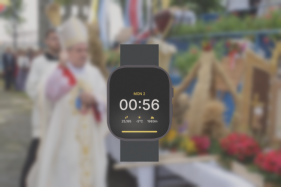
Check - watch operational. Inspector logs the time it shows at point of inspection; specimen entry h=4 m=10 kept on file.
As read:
h=0 m=56
